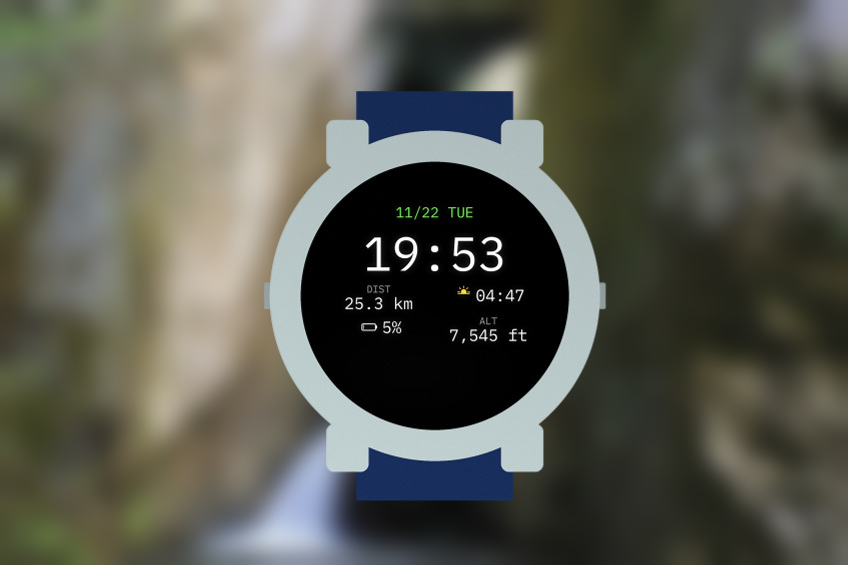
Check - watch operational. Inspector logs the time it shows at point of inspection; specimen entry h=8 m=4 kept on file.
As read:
h=19 m=53
